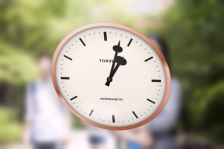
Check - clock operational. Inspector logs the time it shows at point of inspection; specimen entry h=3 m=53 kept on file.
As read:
h=1 m=3
